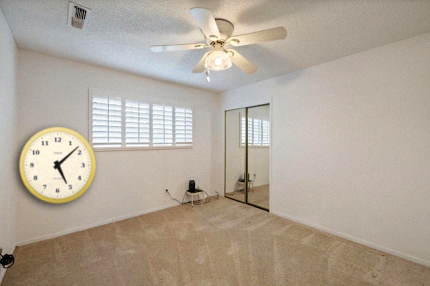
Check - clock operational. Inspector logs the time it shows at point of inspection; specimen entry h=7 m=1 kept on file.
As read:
h=5 m=8
